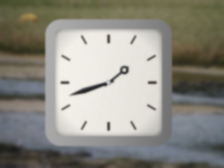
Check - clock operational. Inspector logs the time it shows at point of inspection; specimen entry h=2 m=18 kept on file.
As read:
h=1 m=42
